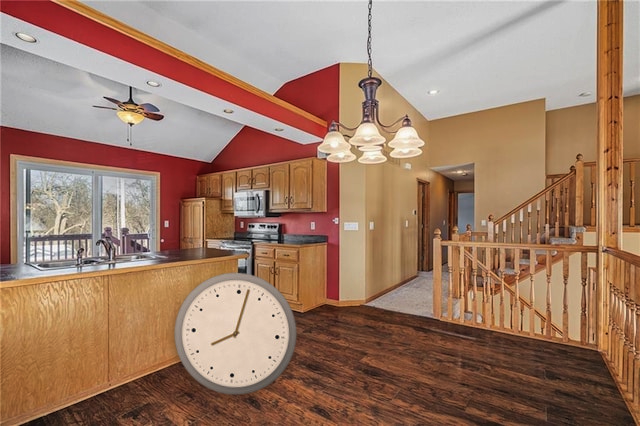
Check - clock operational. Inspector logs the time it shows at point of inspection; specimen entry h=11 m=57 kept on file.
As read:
h=8 m=2
